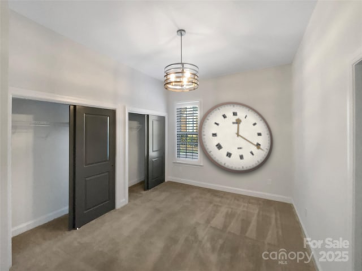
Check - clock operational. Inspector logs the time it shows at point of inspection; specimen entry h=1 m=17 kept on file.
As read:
h=12 m=21
